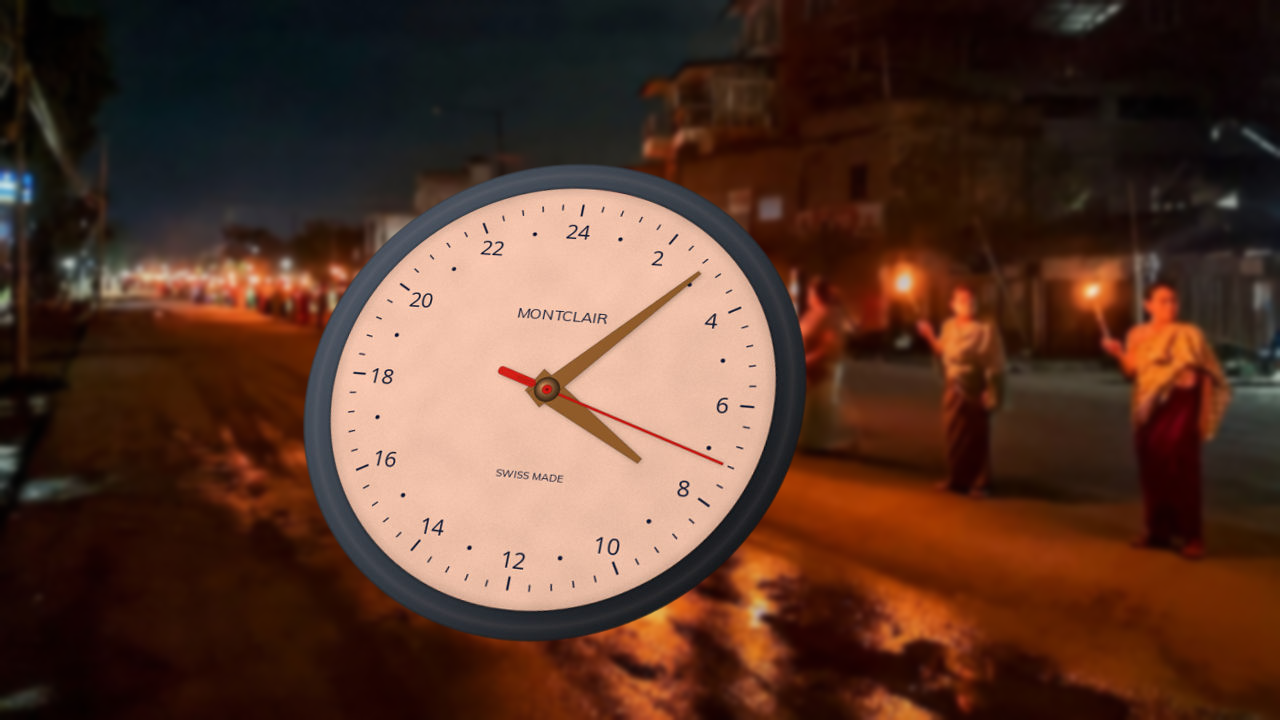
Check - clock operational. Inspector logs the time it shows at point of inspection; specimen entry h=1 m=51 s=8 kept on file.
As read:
h=8 m=7 s=18
